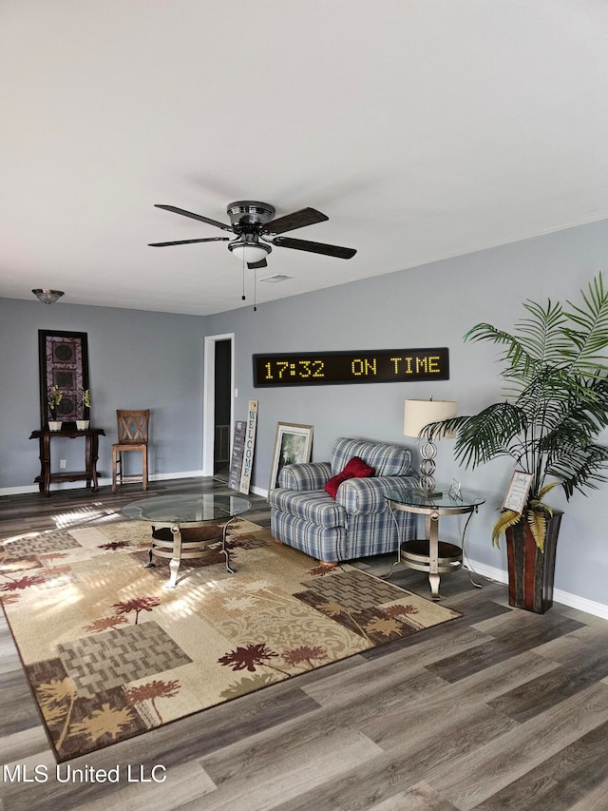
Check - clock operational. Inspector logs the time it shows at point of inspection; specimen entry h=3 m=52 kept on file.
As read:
h=17 m=32
